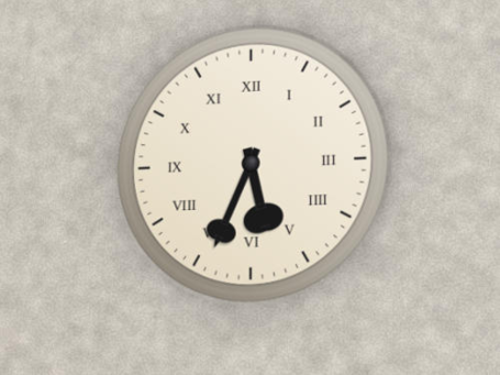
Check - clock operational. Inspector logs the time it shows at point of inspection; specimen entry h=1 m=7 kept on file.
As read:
h=5 m=34
